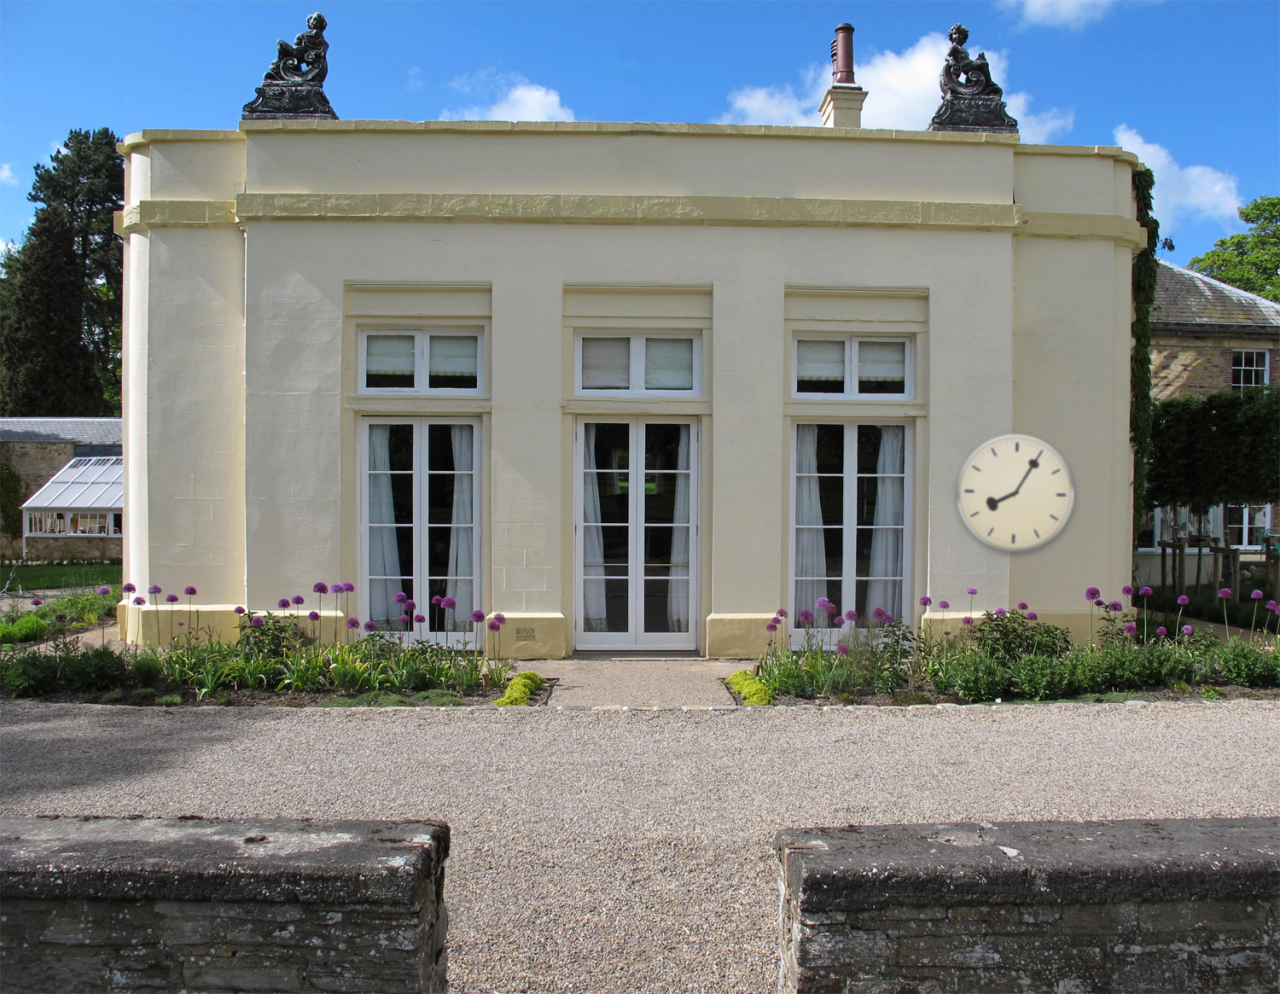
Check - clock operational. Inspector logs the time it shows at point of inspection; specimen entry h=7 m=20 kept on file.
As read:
h=8 m=5
